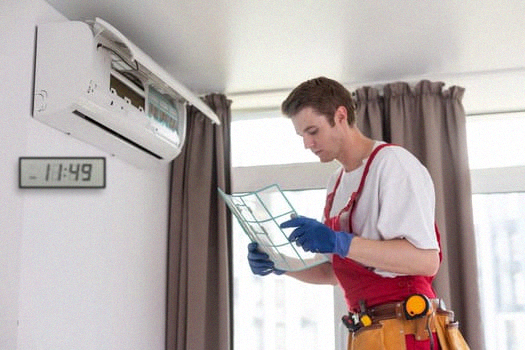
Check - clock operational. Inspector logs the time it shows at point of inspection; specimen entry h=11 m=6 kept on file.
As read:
h=11 m=49
